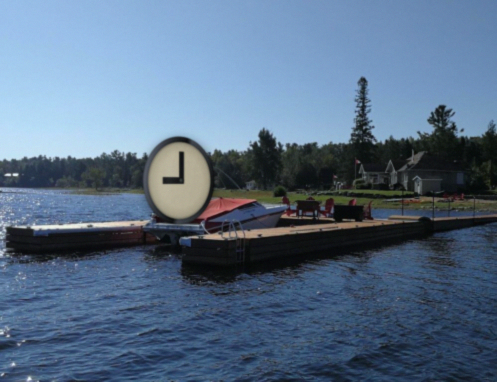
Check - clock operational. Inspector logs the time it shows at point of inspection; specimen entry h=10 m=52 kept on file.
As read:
h=9 m=0
